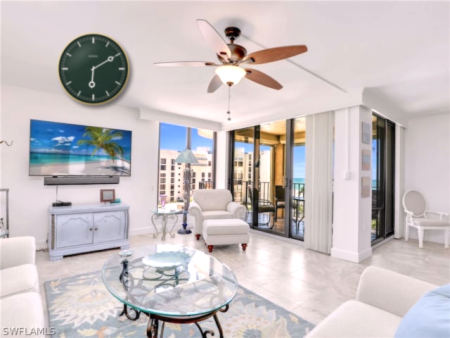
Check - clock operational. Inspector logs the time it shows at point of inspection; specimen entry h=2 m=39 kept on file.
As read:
h=6 m=10
